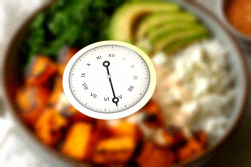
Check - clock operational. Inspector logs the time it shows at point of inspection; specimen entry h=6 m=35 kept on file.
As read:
h=11 m=27
